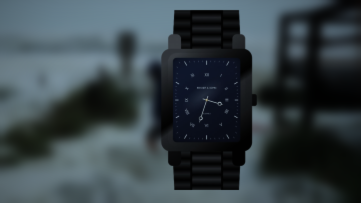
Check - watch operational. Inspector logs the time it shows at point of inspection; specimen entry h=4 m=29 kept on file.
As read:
h=3 m=33
